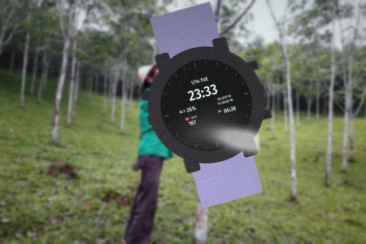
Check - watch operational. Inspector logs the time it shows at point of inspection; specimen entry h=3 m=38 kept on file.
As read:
h=23 m=33
